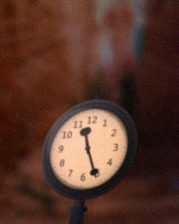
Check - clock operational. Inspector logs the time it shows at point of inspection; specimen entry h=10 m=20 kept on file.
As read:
h=11 m=26
